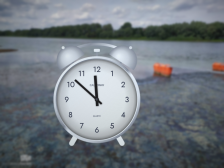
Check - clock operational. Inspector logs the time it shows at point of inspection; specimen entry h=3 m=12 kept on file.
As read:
h=11 m=52
